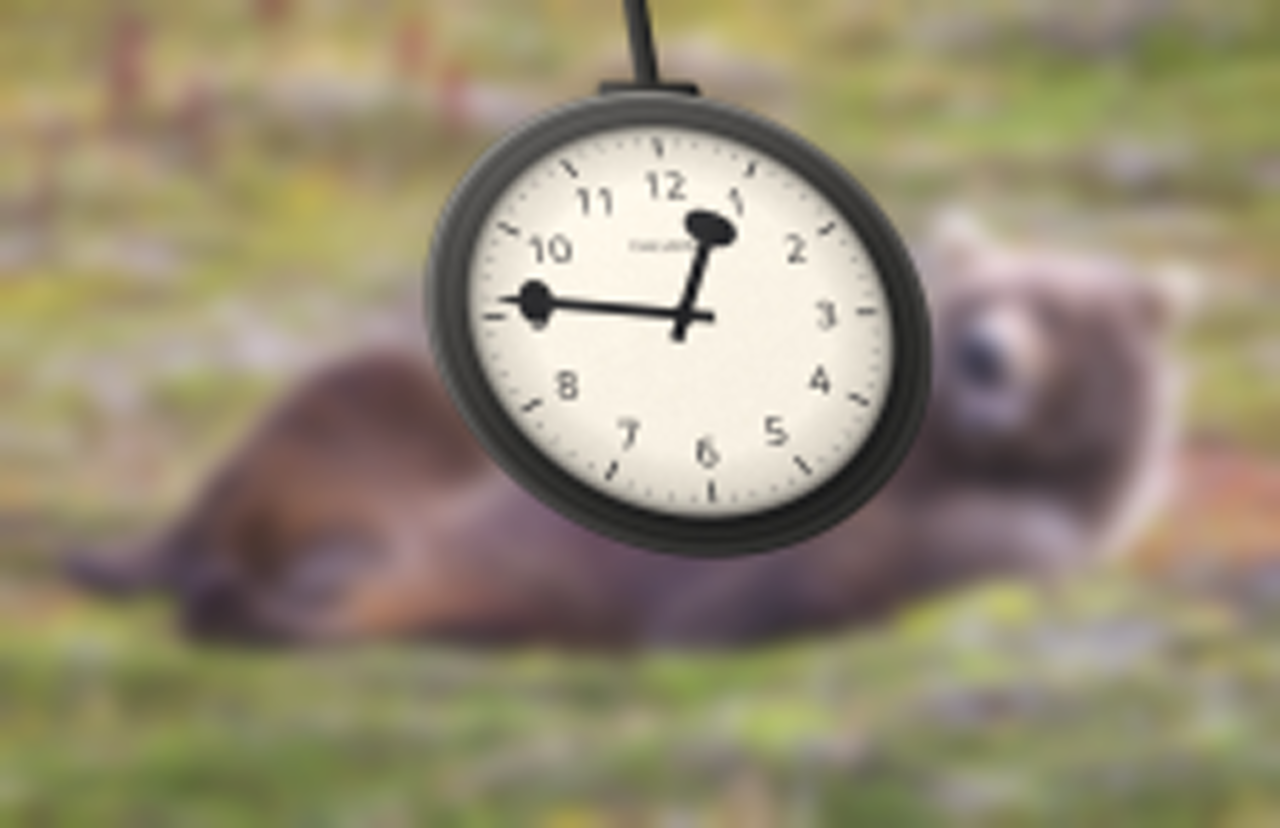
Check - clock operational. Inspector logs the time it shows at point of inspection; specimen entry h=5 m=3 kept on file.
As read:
h=12 m=46
